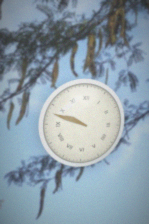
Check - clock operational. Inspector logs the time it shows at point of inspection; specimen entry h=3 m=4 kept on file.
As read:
h=9 m=48
